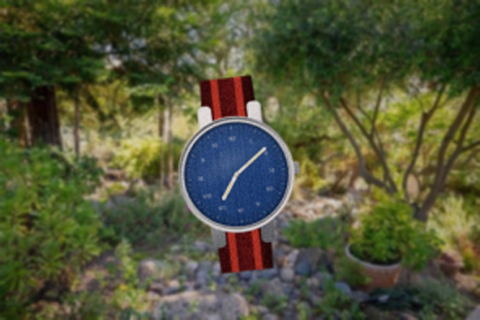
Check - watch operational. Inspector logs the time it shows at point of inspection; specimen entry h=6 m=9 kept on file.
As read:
h=7 m=9
